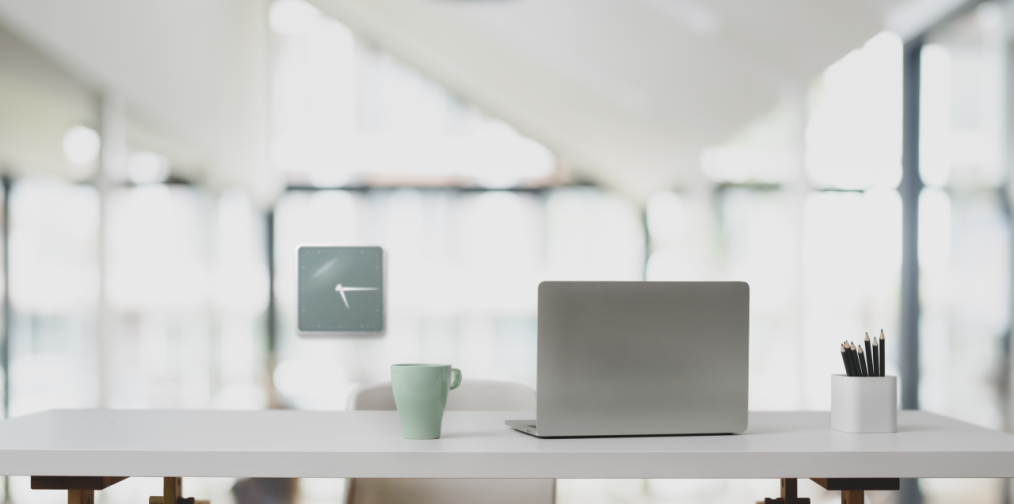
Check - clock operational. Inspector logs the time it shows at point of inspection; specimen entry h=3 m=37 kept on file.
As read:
h=5 m=15
